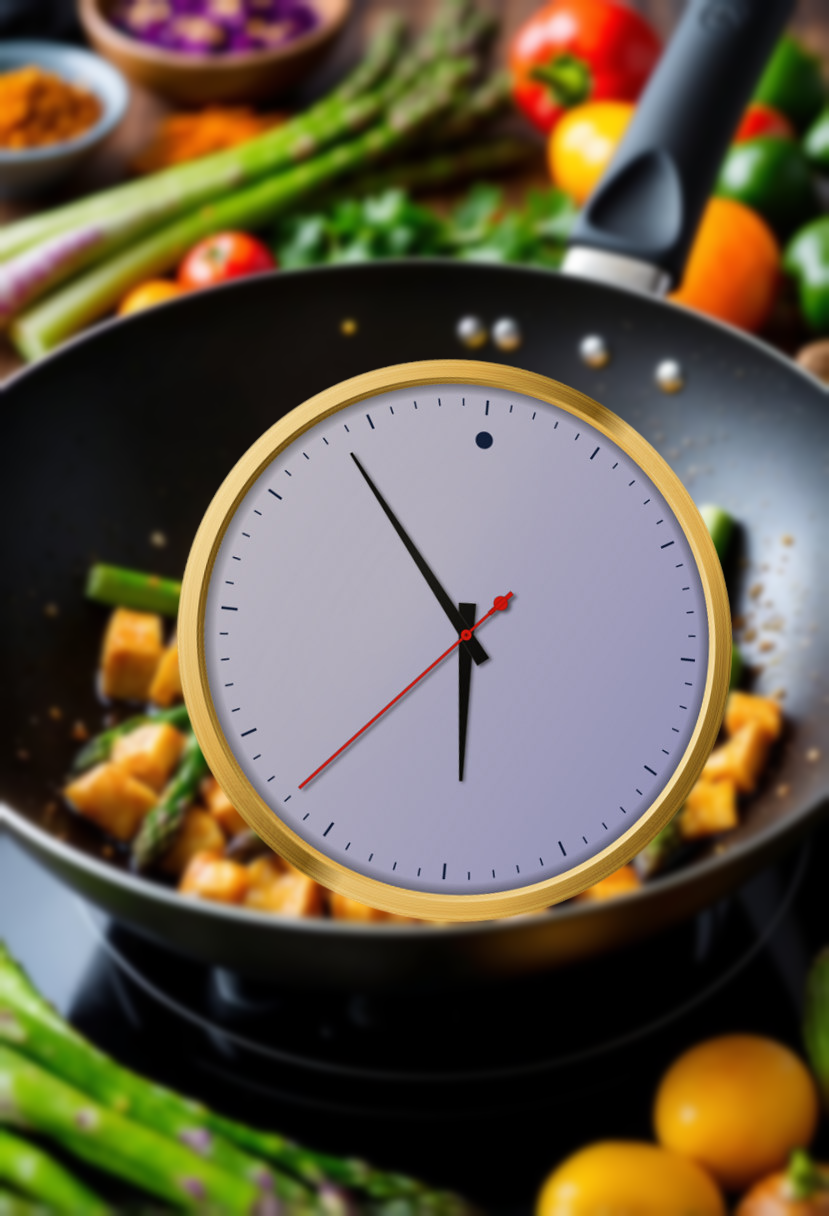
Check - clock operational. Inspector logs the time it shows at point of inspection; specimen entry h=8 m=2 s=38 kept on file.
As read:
h=5 m=53 s=37
